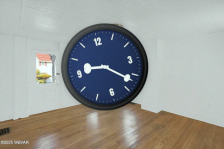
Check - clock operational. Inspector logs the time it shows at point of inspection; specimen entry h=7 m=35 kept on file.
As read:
h=9 m=22
